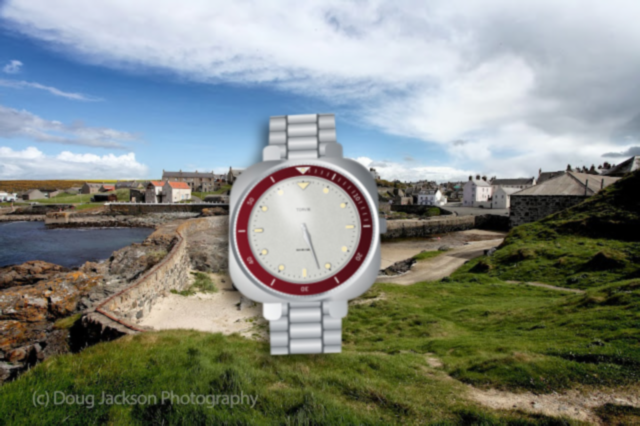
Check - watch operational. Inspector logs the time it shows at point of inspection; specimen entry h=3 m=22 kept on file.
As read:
h=5 m=27
